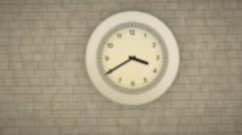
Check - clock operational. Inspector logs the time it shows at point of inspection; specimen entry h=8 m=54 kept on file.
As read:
h=3 m=40
